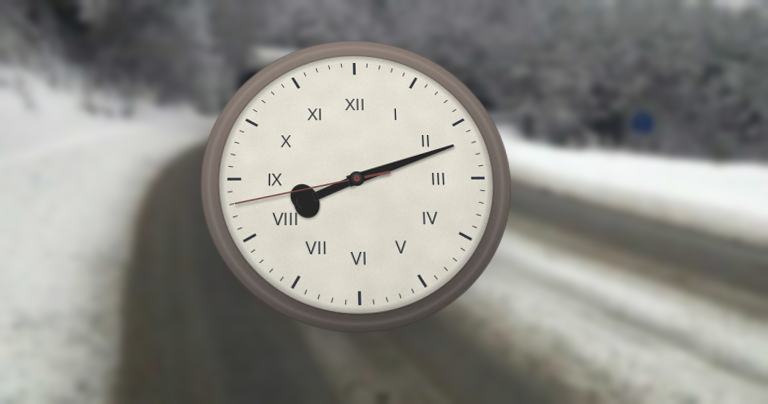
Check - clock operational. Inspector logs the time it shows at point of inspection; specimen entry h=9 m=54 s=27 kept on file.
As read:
h=8 m=11 s=43
